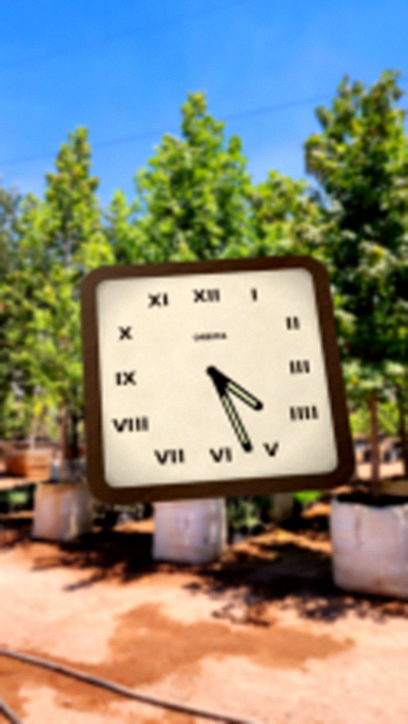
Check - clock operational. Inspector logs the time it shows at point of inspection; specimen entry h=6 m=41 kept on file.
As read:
h=4 m=27
